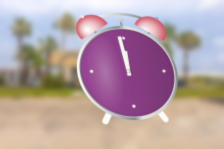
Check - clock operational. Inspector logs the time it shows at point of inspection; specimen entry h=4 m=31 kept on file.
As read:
h=11 m=59
